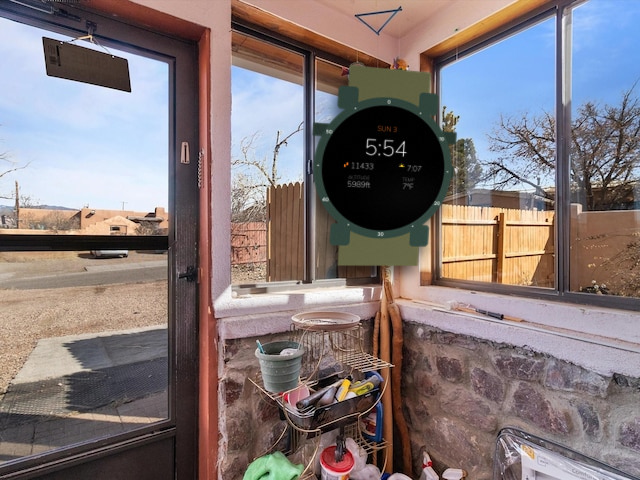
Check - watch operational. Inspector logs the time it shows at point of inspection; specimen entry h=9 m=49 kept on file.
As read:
h=5 m=54
